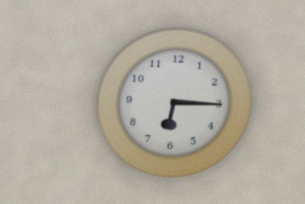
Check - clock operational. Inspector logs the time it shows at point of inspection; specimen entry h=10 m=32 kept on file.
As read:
h=6 m=15
